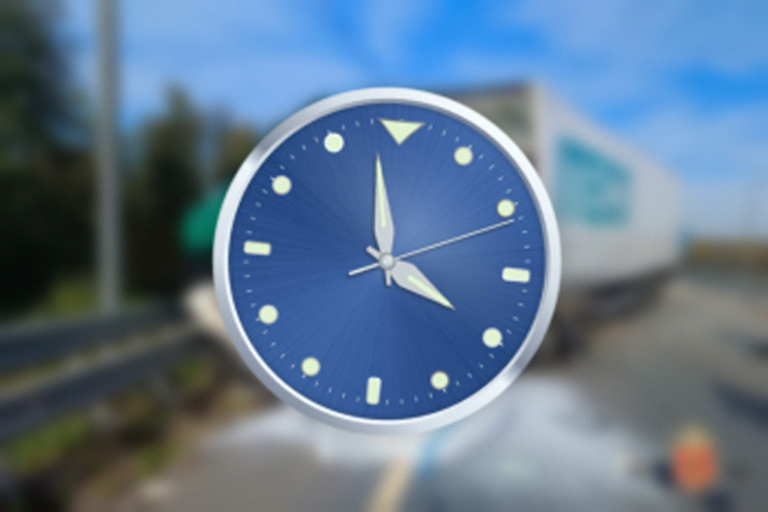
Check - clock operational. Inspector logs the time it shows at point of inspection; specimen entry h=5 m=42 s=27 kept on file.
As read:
h=3 m=58 s=11
